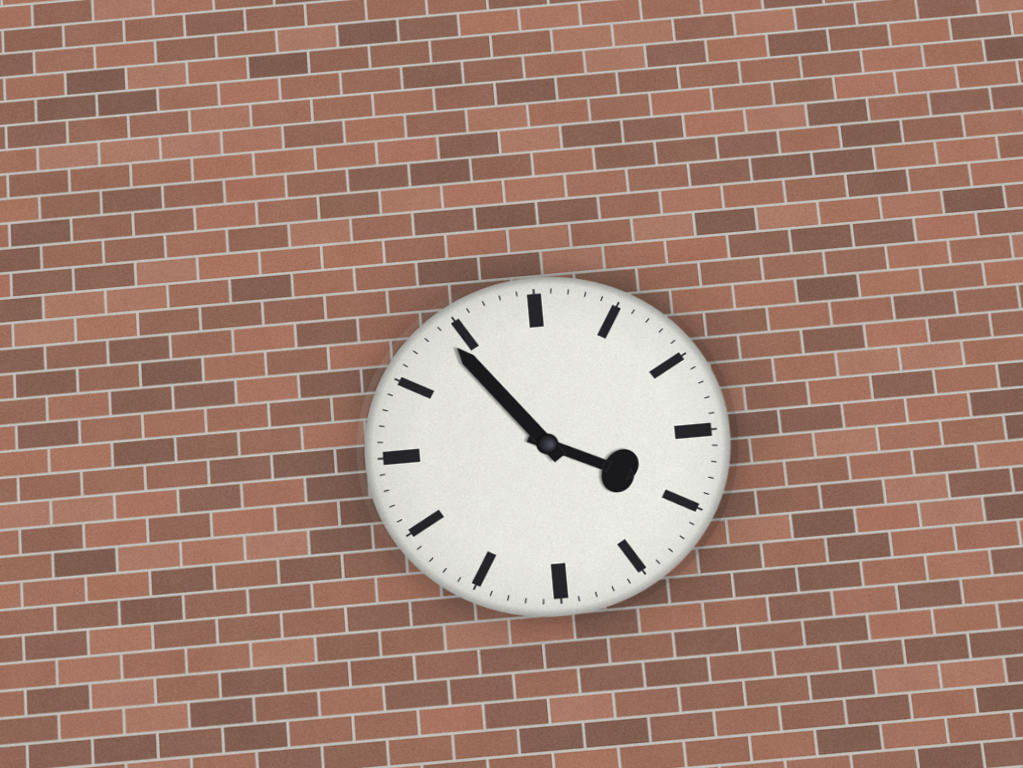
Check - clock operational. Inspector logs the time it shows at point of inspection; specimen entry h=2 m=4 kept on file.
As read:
h=3 m=54
